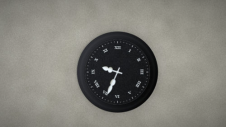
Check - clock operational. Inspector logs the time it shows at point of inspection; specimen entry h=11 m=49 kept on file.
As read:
h=9 m=34
